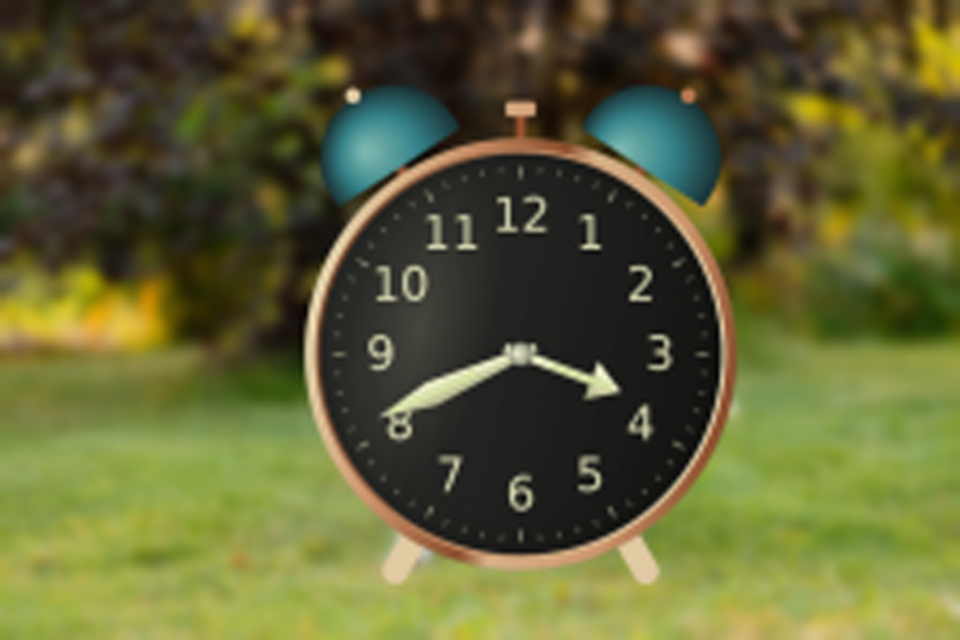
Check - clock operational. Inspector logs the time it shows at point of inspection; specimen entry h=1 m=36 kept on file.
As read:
h=3 m=41
